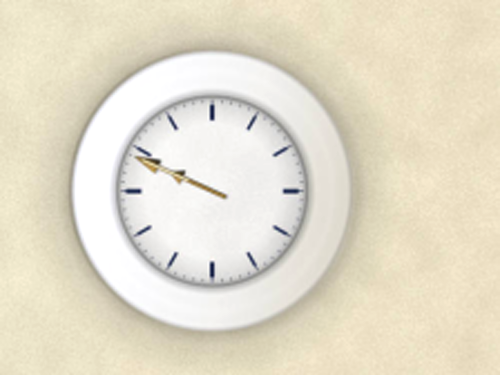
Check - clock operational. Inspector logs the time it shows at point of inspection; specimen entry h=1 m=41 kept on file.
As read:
h=9 m=49
